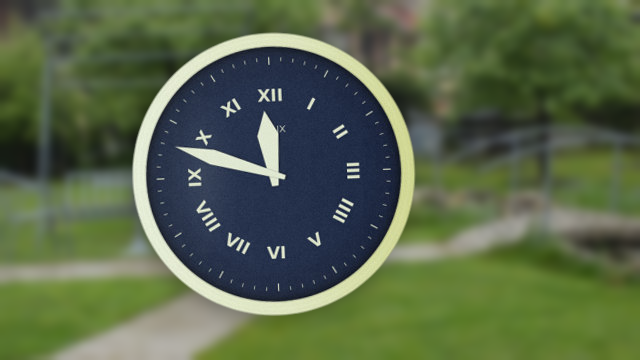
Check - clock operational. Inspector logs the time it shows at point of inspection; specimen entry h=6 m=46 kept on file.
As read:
h=11 m=48
